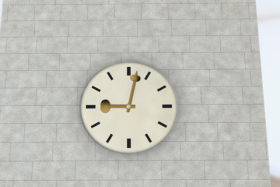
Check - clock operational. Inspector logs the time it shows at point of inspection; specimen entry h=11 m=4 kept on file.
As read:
h=9 m=2
